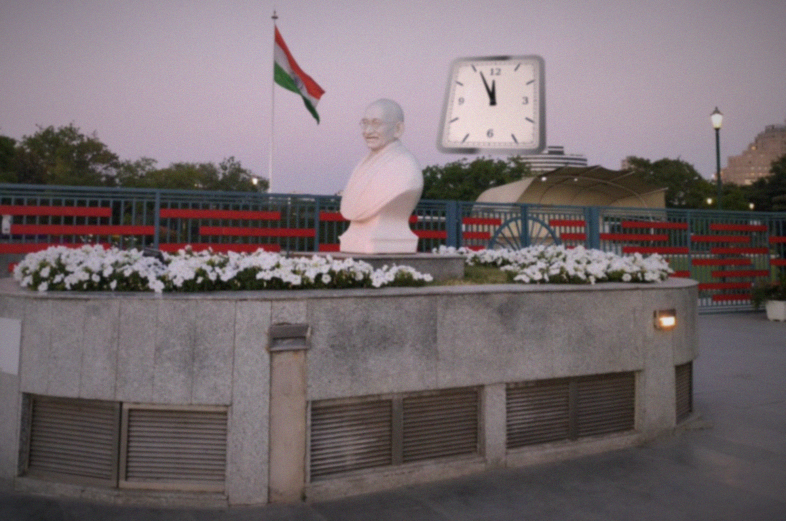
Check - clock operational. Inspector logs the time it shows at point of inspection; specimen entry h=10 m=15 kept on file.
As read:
h=11 m=56
